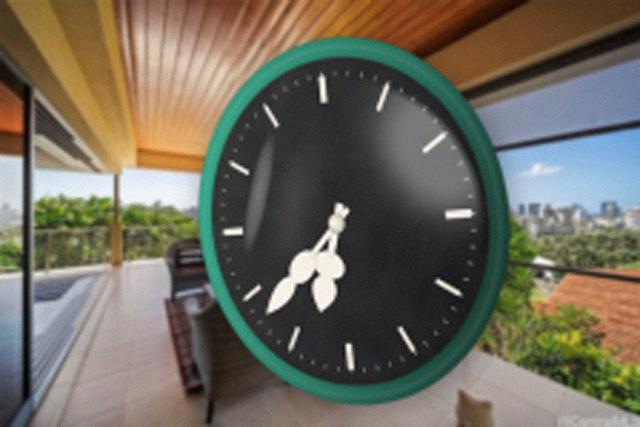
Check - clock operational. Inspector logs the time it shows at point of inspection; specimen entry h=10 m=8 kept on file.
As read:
h=6 m=38
